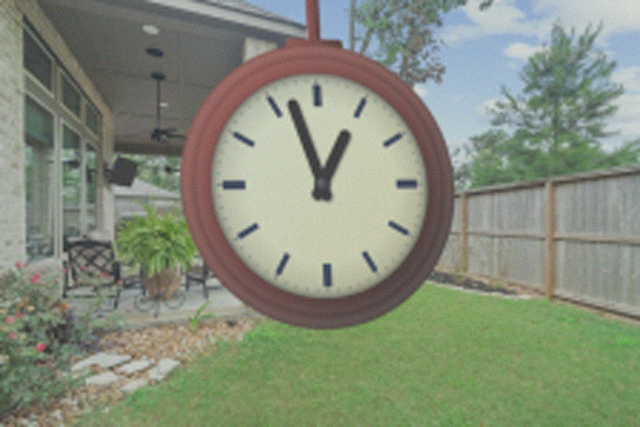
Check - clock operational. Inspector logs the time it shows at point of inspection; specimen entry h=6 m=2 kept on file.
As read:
h=12 m=57
